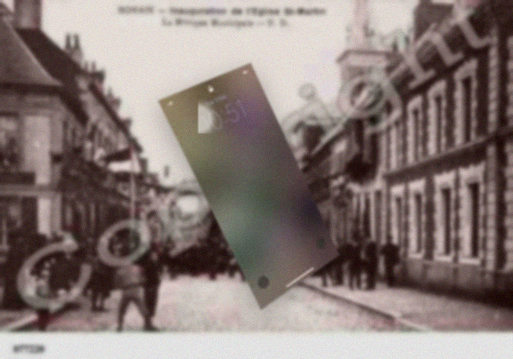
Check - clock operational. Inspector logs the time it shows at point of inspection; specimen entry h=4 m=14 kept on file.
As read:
h=10 m=51
